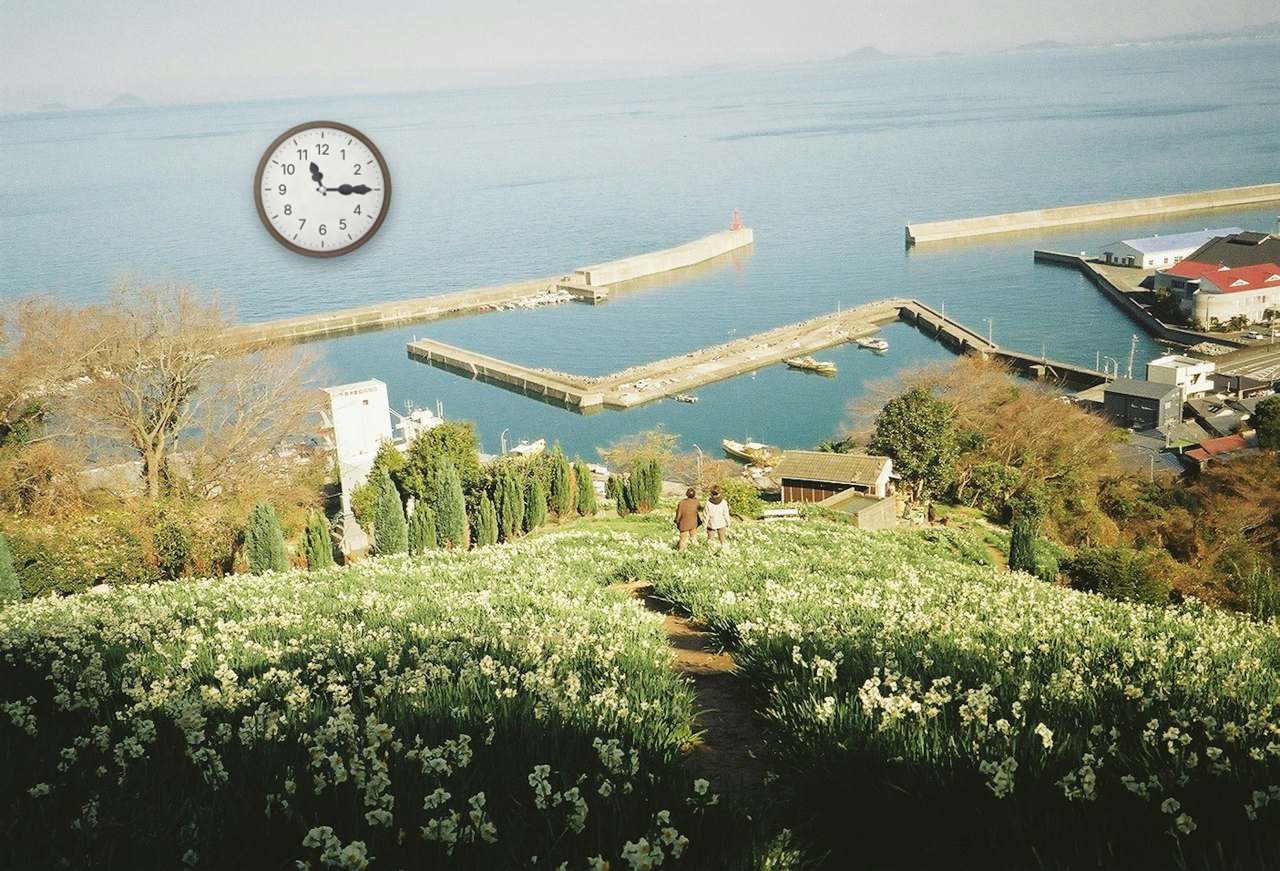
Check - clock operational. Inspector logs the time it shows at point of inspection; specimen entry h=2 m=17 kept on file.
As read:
h=11 m=15
